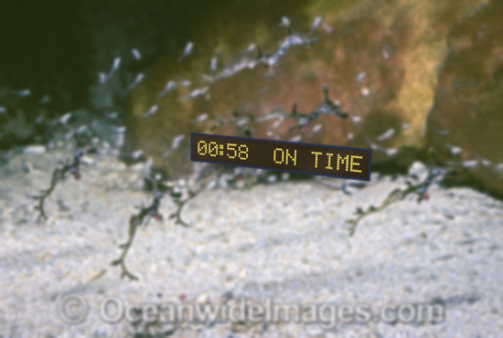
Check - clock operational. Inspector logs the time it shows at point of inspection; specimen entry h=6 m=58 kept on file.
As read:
h=0 m=58
